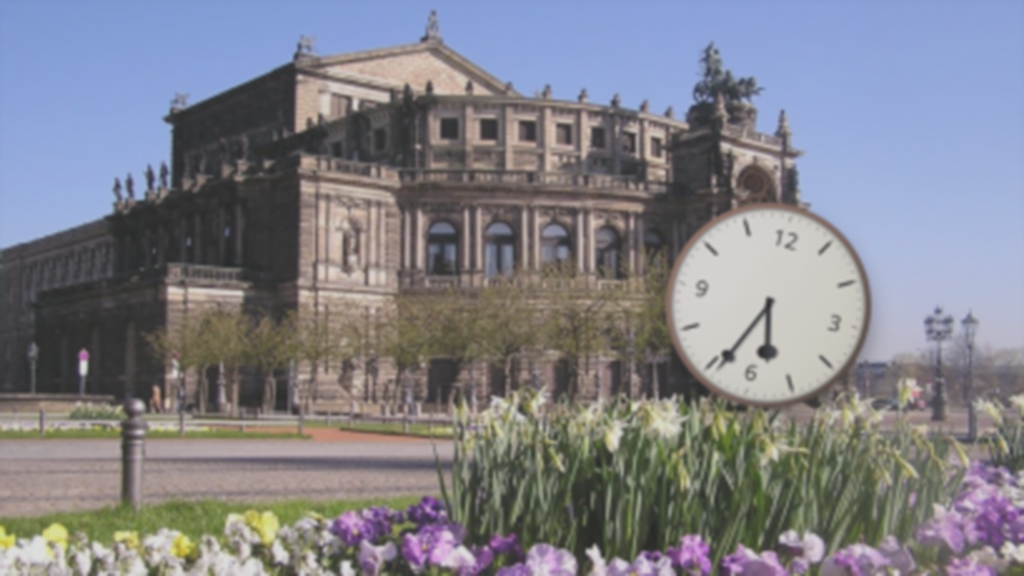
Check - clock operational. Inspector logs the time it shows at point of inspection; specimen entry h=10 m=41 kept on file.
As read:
h=5 m=34
